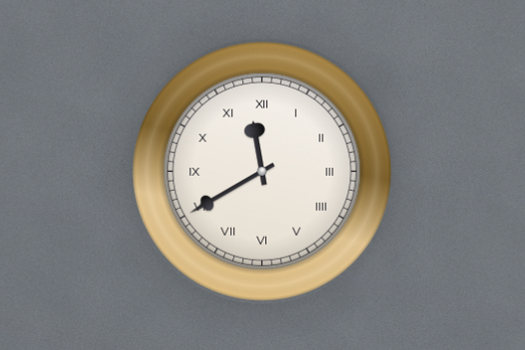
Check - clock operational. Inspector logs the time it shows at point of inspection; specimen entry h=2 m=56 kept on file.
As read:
h=11 m=40
